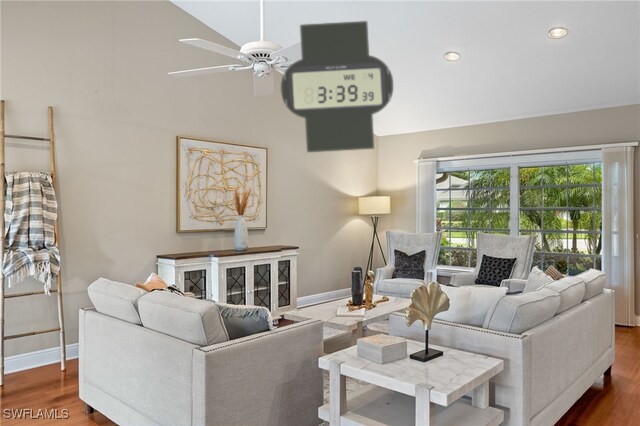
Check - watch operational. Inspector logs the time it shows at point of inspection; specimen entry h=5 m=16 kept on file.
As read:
h=3 m=39
